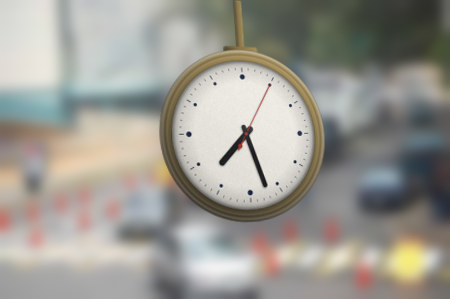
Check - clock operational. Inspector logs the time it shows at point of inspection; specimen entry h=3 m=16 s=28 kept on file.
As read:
h=7 m=27 s=5
